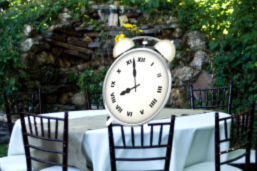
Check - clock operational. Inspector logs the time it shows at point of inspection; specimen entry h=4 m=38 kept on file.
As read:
h=7 m=57
